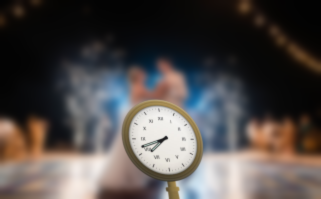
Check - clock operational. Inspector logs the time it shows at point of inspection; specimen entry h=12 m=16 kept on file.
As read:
h=7 m=42
